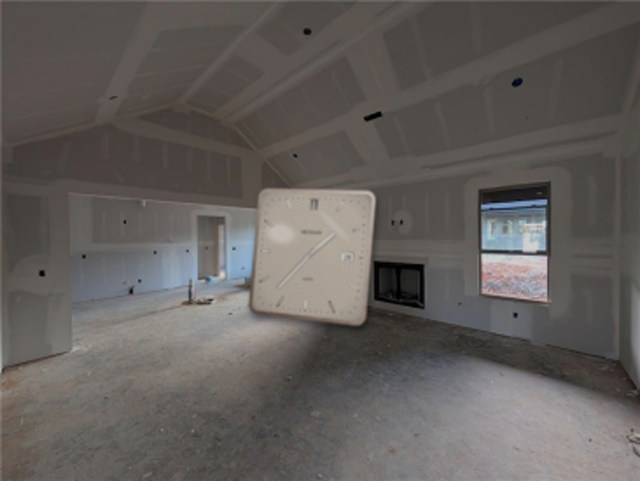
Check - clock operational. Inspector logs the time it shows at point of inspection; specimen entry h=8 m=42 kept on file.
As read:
h=1 m=37
